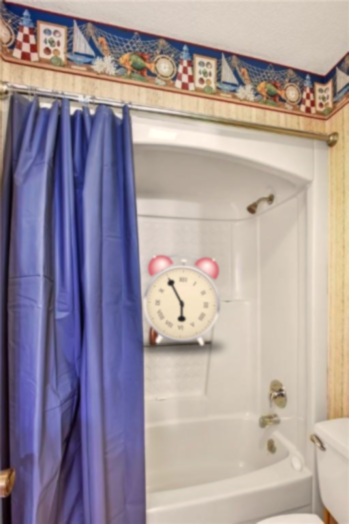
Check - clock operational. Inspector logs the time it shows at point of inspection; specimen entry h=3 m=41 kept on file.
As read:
h=5 m=55
